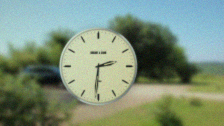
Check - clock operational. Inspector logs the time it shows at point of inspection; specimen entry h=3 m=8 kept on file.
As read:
h=2 m=31
